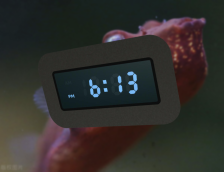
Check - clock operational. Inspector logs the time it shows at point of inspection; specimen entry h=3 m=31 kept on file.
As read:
h=6 m=13
